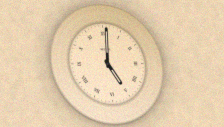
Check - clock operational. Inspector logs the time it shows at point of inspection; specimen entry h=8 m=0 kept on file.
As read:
h=5 m=1
